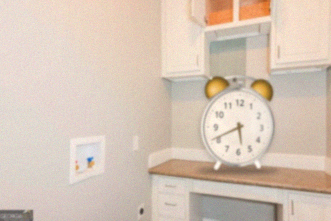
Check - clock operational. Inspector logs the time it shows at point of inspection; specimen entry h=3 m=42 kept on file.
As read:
h=5 m=41
